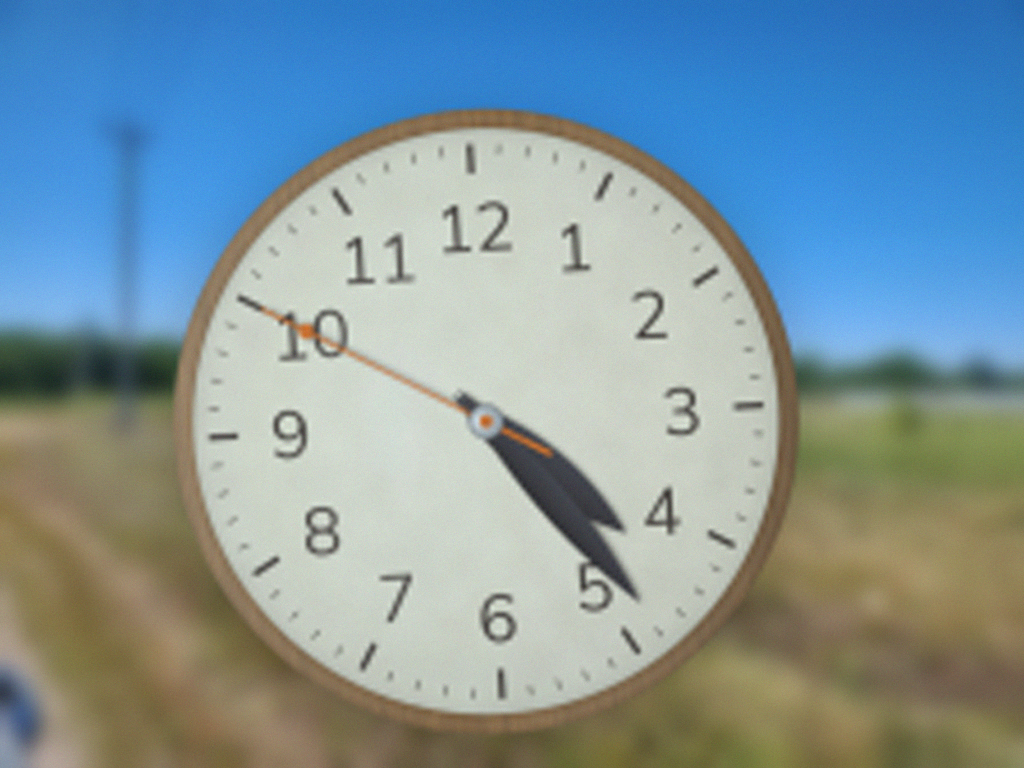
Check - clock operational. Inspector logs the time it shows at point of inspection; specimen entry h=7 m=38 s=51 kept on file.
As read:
h=4 m=23 s=50
